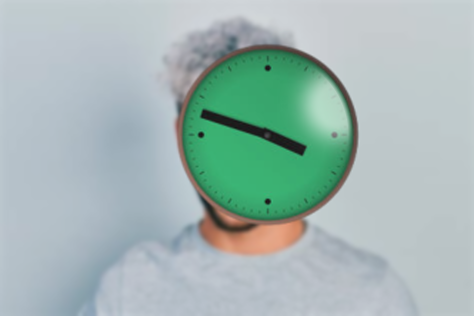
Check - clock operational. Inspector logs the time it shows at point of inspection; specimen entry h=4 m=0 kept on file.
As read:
h=3 m=48
